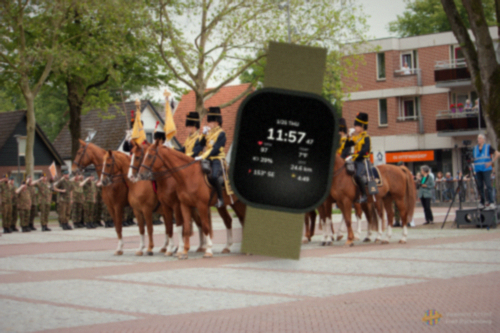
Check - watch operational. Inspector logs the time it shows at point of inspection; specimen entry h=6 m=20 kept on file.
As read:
h=11 m=57
